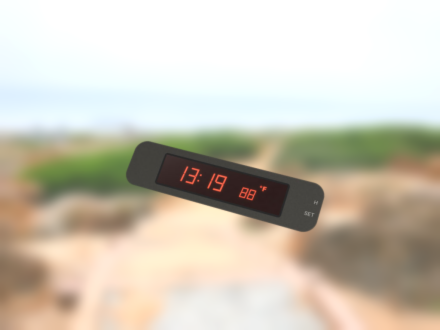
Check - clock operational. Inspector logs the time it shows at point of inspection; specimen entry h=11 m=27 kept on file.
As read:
h=13 m=19
